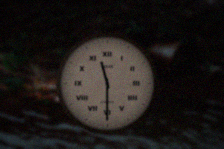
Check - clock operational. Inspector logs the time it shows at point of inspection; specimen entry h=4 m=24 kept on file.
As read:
h=11 m=30
